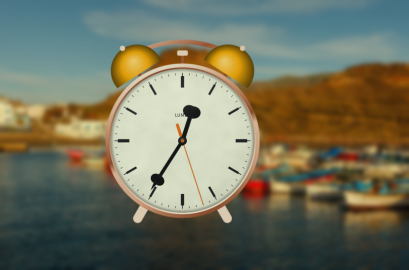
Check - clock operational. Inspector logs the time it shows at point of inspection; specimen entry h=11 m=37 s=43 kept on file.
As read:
h=12 m=35 s=27
